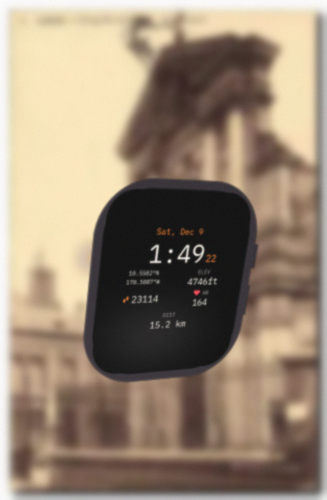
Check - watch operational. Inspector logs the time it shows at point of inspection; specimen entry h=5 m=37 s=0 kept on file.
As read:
h=1 m=49 s=22
